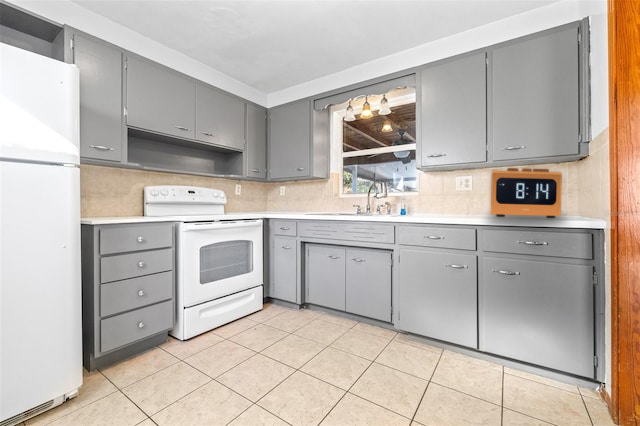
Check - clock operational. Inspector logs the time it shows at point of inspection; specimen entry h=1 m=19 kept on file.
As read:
h=8 m=14
